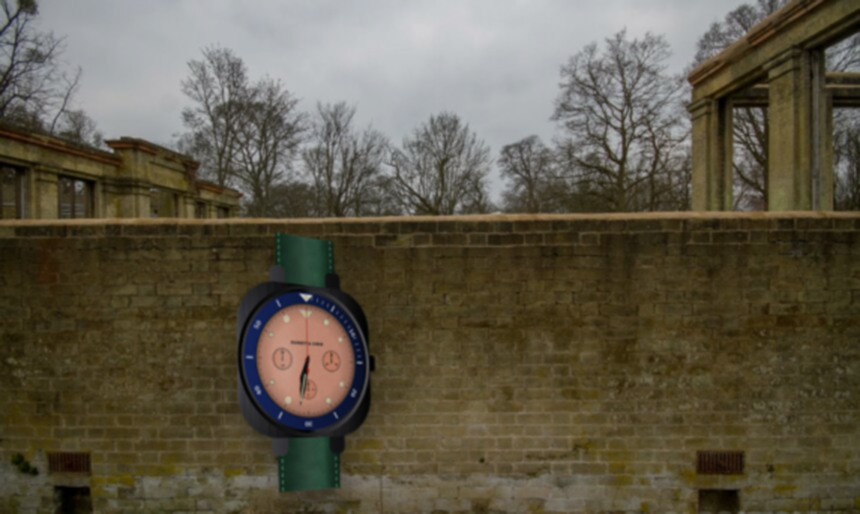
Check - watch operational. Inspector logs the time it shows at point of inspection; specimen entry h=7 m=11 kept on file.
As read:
h=6 m=32
